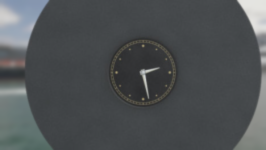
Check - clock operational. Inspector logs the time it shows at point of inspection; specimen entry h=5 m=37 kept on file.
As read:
h=2 m=28
